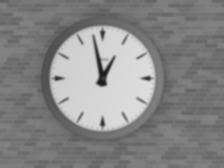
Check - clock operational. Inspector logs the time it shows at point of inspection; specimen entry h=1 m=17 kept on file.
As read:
h=12 m=58
